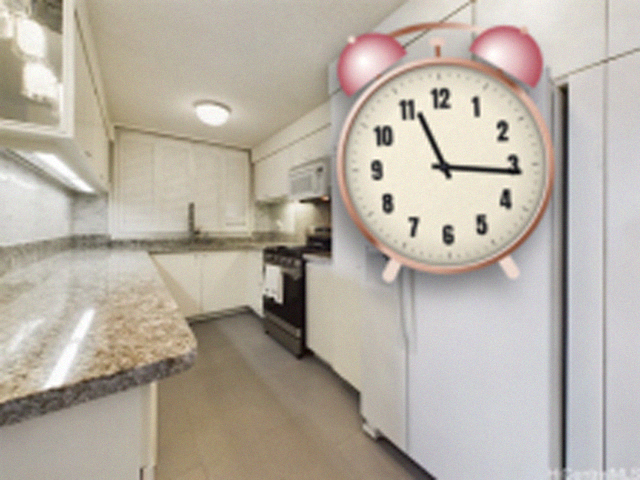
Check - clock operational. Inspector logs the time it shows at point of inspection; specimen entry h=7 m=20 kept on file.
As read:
h=11 m=16
